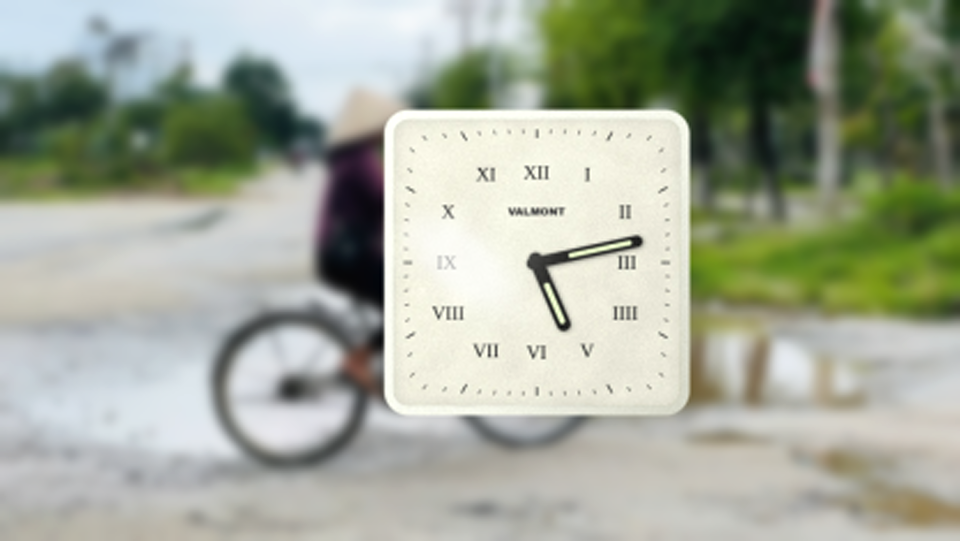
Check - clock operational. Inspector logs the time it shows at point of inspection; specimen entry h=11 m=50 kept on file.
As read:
h=5 m=13
